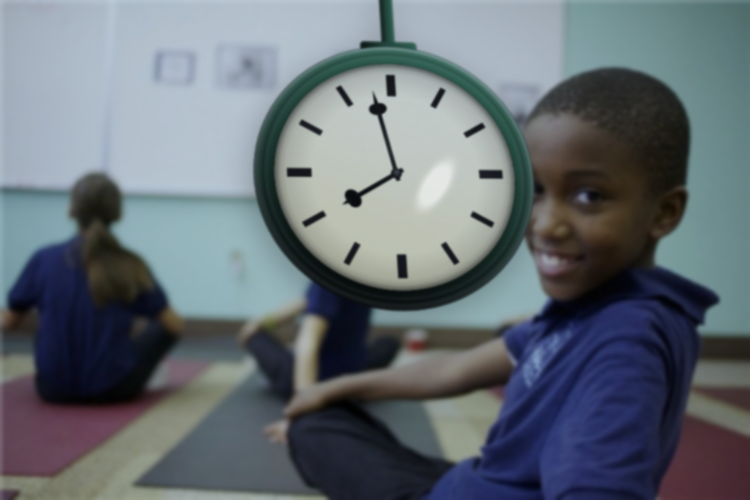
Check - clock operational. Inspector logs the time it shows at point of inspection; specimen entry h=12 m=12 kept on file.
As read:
h=7 m=58
